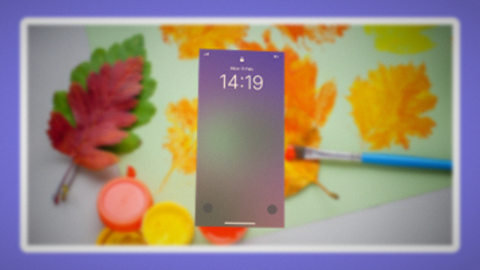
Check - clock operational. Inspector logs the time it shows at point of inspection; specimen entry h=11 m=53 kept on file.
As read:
h=14 m=19
